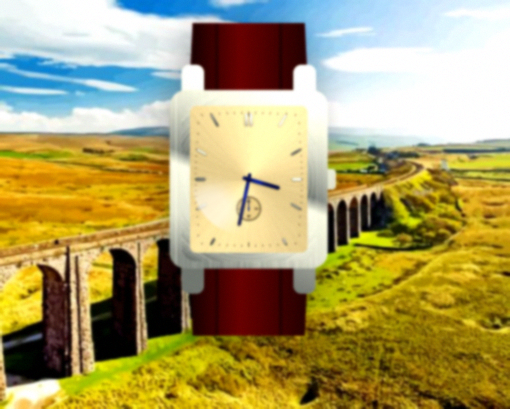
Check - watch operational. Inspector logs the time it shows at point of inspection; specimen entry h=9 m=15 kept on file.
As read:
h=3 m=32
